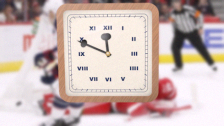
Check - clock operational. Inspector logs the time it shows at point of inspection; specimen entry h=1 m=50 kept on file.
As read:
h=11 m=49
